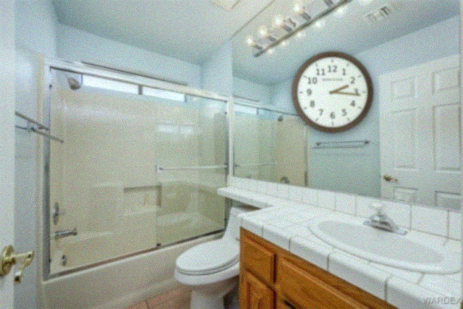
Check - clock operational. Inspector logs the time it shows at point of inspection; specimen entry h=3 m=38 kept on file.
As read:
h=2 m=16
